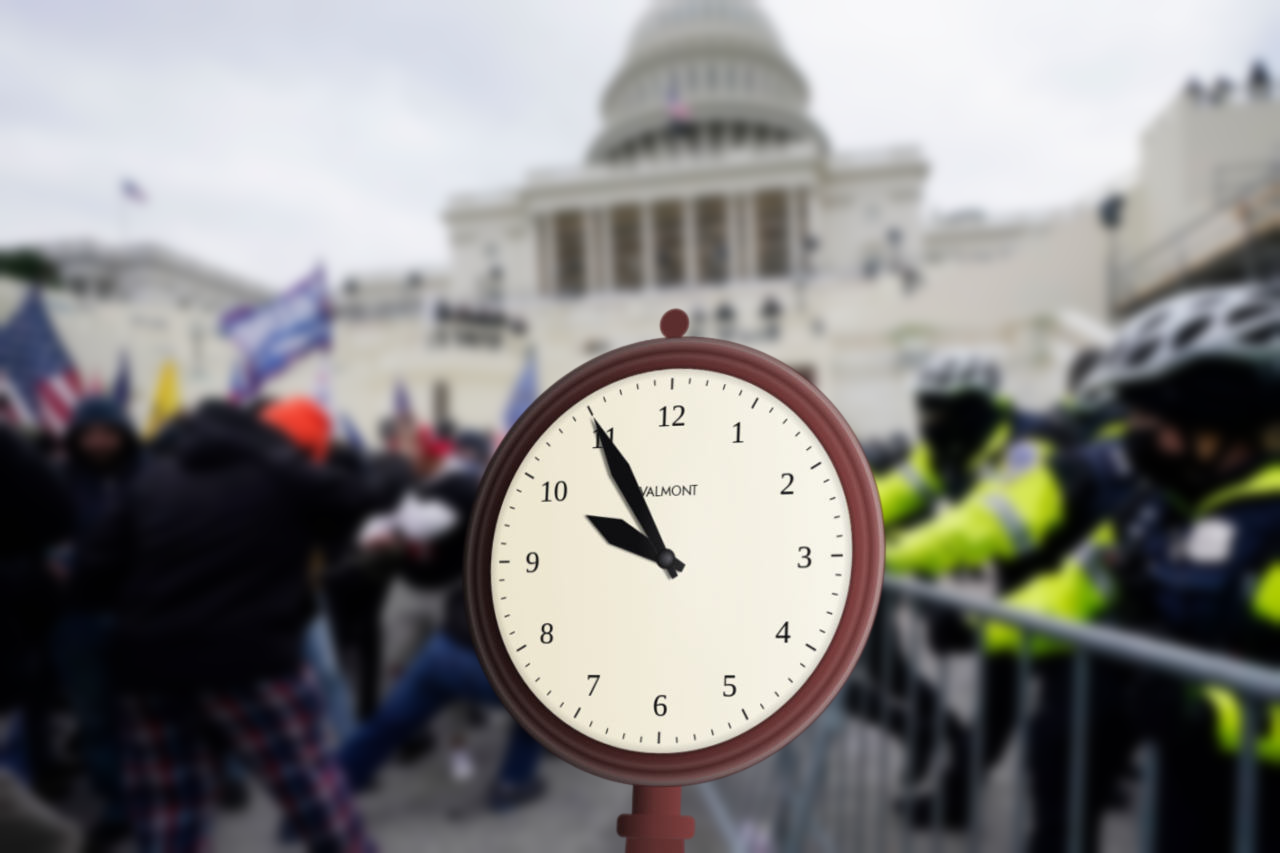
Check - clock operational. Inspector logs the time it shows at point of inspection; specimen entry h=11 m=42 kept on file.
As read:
h=9 m=55
